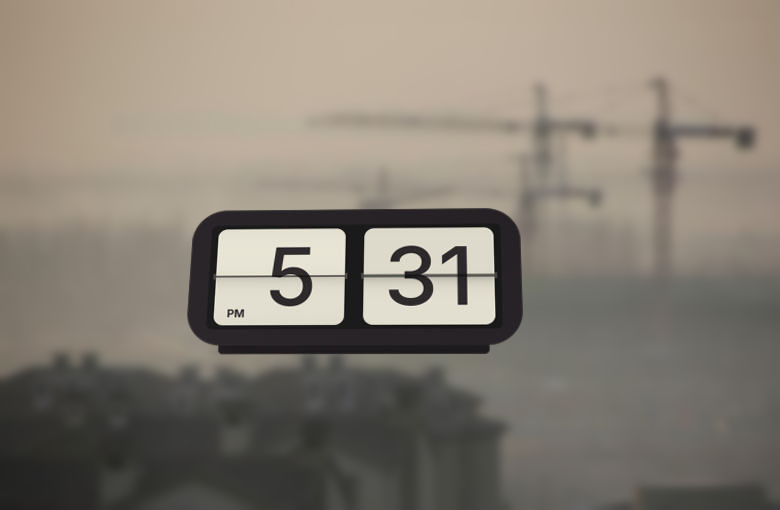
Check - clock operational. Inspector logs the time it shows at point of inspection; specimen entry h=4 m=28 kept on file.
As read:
h=5 m=31
